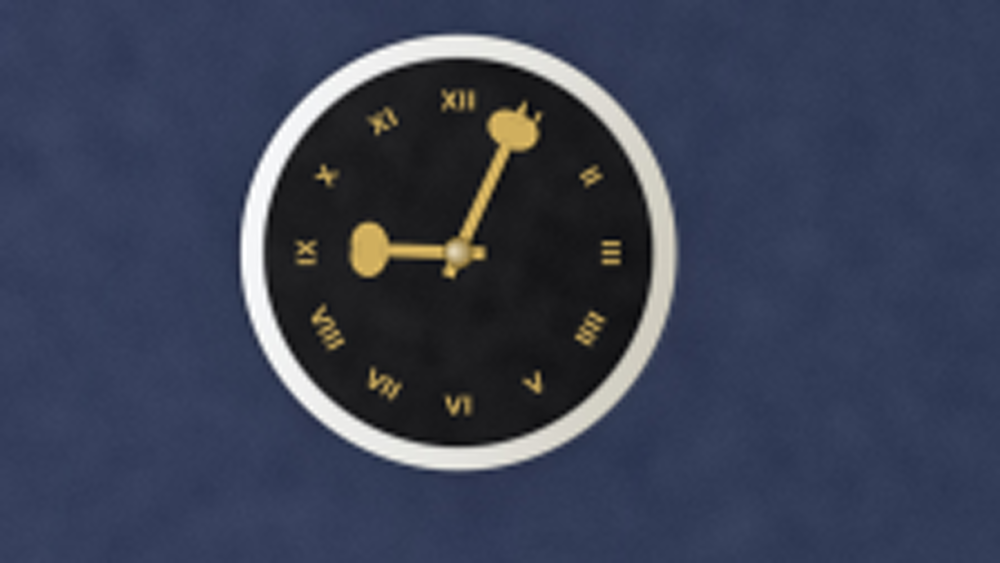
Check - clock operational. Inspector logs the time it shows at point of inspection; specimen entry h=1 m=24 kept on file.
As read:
h=9 m=4
